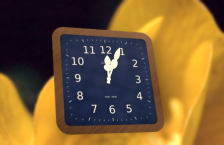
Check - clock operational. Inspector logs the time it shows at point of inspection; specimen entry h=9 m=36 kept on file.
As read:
h=12 m=4
